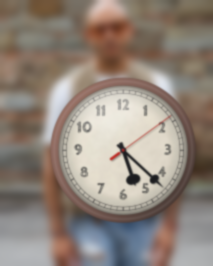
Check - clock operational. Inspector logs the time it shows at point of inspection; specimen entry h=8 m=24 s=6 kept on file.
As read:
h=5 m=22 s=9
